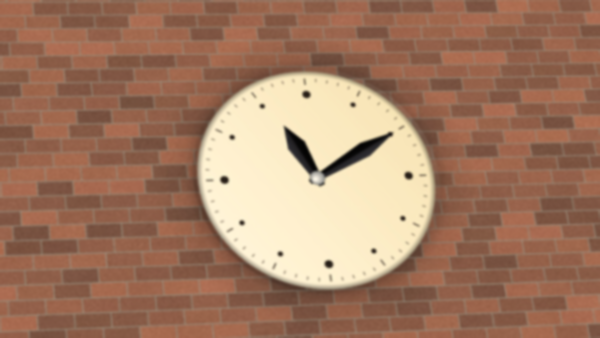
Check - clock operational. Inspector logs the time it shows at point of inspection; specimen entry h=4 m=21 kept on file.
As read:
h=11 m=10
